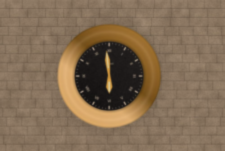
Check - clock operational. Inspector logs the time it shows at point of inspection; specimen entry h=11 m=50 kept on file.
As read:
h=5 m=59
